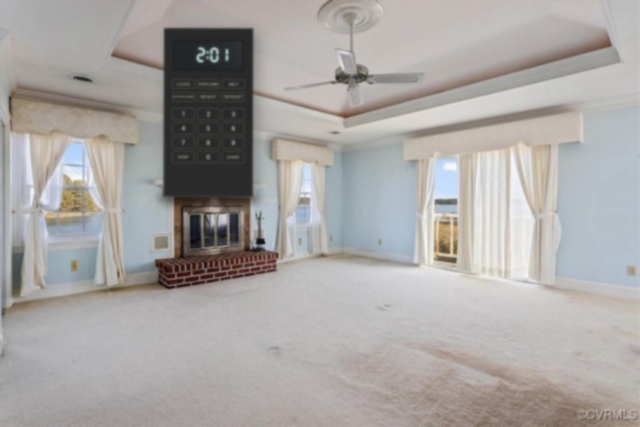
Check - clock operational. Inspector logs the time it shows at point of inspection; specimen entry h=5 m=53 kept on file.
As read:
h=2 m=1
